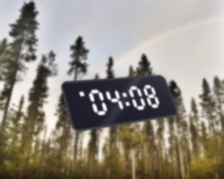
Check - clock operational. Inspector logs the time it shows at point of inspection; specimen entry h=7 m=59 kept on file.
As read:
h=4 m=8
